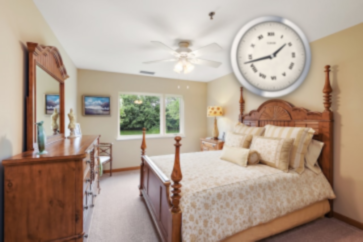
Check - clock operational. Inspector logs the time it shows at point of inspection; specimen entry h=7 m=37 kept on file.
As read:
h=1 m=43
